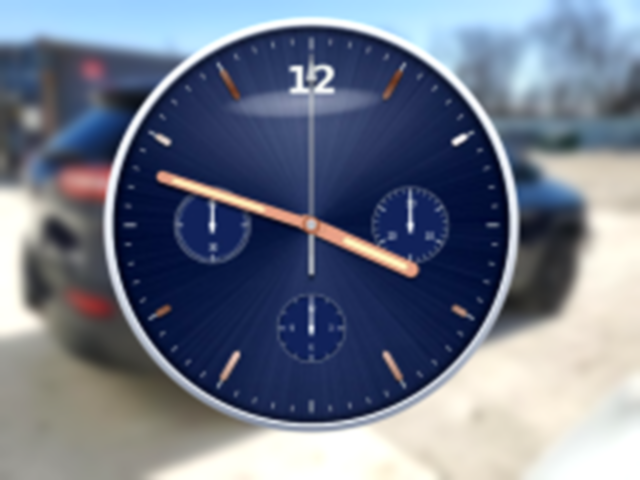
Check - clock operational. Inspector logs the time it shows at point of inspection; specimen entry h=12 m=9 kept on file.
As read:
h=3 m=48
